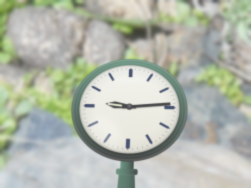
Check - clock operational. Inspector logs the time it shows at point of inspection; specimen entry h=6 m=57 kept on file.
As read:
h=9 m=14
